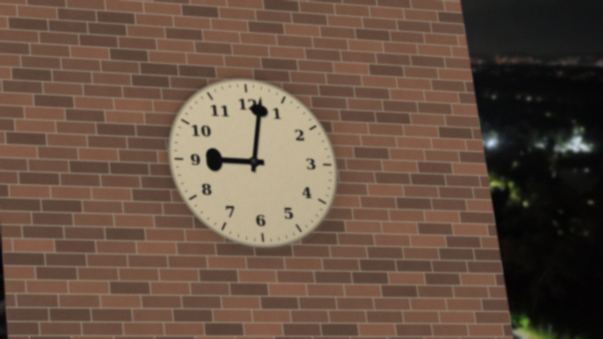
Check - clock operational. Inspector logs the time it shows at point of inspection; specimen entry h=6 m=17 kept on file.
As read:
h=9 m=2
